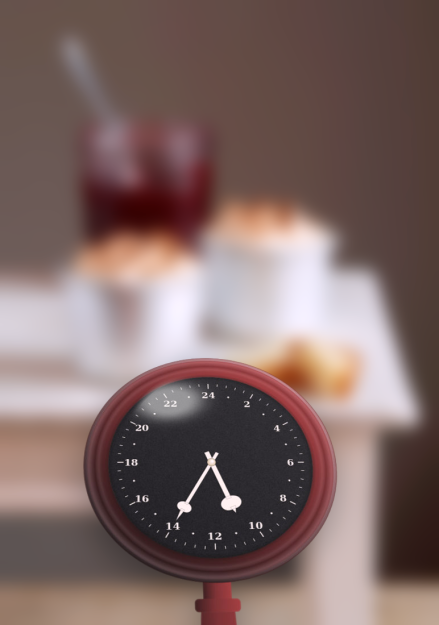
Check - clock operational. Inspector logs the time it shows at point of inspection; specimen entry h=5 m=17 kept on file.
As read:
h=10 m=35
